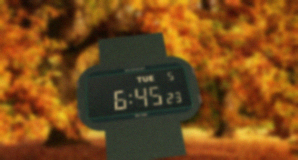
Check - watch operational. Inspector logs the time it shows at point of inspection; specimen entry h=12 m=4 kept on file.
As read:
h=6 m=45
